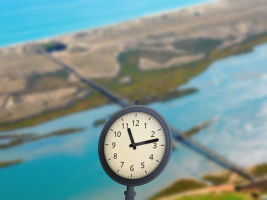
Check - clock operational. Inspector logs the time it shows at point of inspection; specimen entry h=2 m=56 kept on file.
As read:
h=11 m=13
